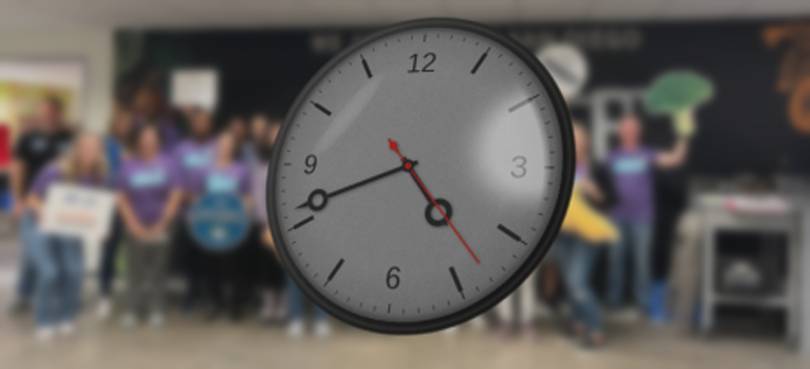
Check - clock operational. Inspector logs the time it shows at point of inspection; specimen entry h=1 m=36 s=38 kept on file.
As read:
h=4 m=41 s=23
